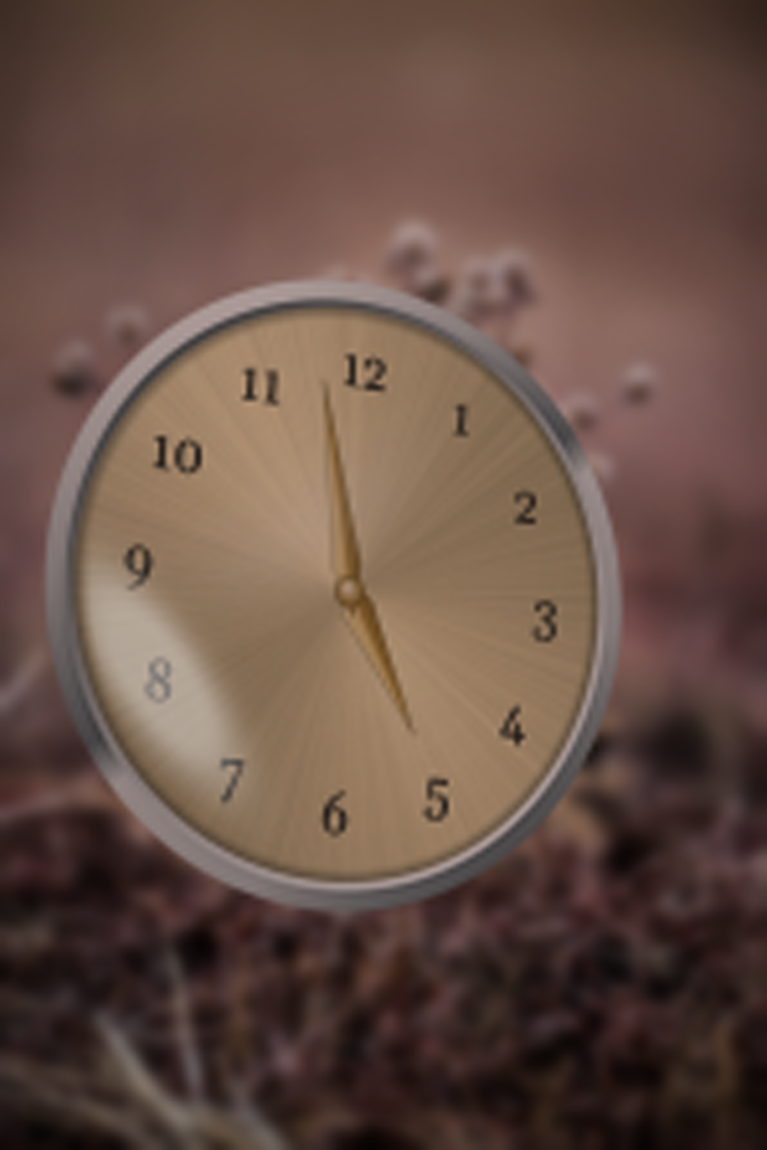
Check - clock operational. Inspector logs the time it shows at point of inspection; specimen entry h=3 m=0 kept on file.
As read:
h=4 m=58
